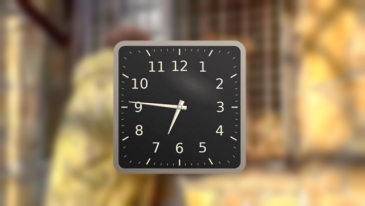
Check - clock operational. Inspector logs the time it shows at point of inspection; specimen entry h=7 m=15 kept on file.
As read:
h=6 m=46
